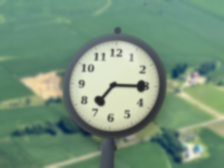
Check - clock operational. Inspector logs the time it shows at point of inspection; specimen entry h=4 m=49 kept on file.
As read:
h=7 m=15
